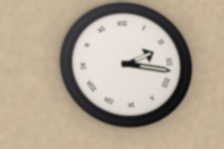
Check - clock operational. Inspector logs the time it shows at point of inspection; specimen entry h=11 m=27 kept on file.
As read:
h=2 m=17
